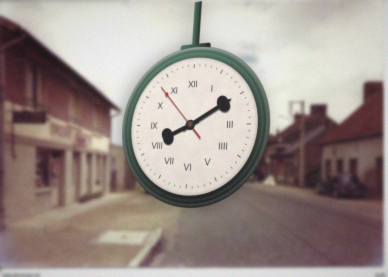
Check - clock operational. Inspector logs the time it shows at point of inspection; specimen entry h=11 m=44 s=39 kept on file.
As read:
h=8 m=9 s=53
